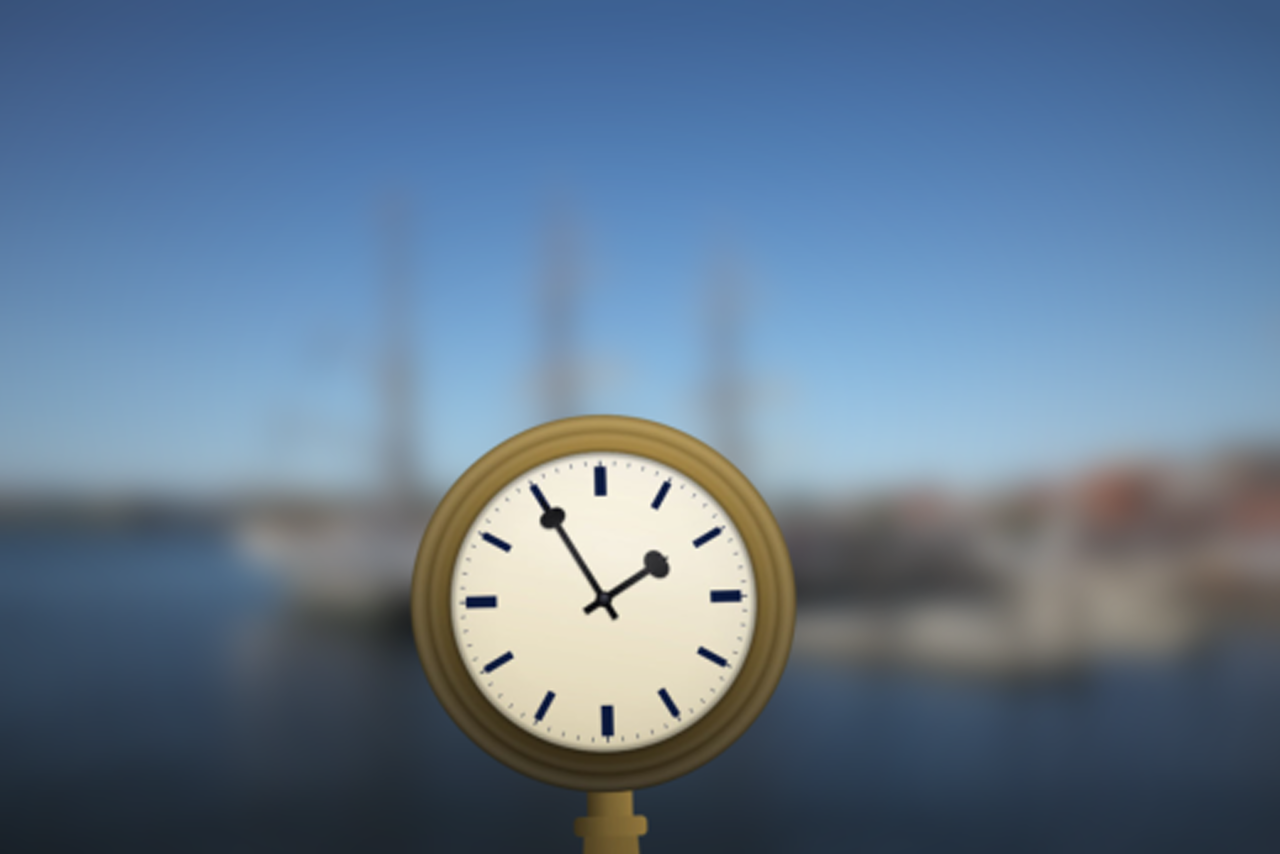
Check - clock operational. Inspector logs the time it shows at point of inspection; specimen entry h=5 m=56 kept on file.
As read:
h=1 m=55
